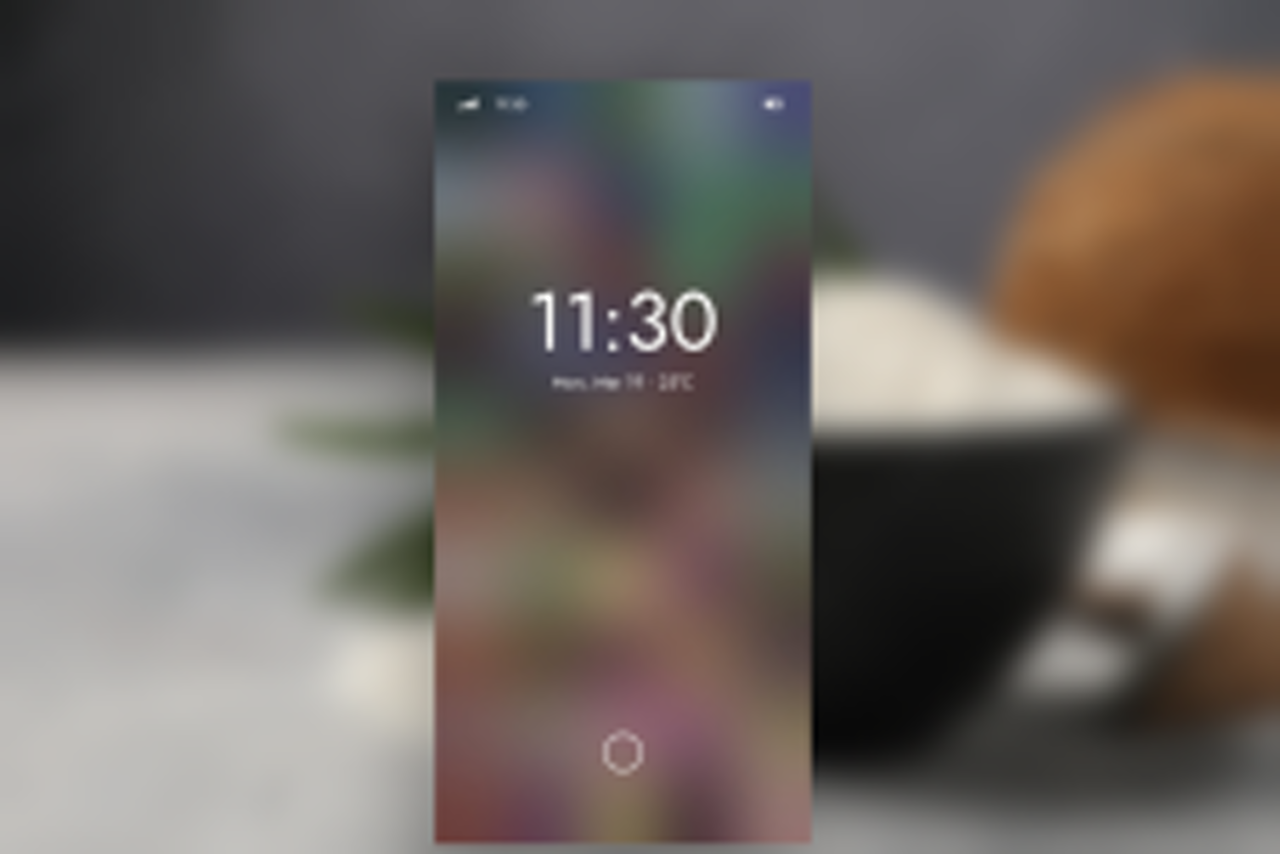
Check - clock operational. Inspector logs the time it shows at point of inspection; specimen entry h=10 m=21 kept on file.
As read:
h=11 m=30
